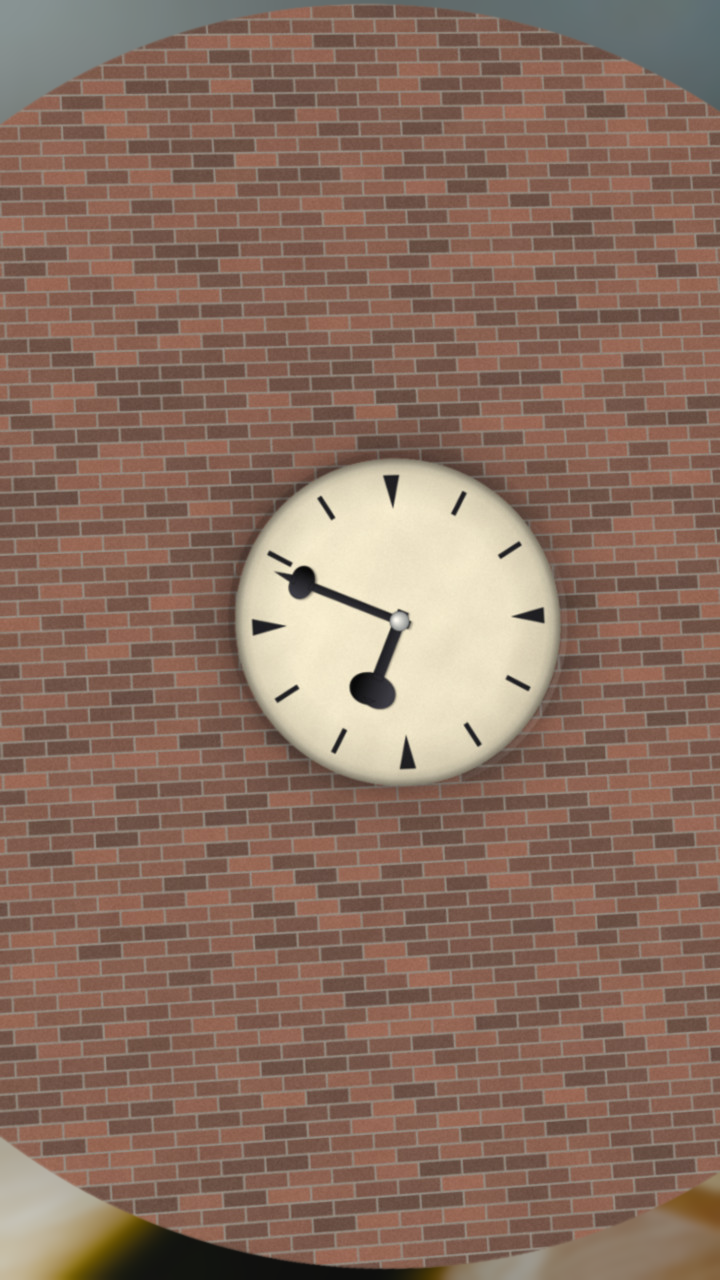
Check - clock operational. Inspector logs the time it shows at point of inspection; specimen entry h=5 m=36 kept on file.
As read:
h=6 m=49
